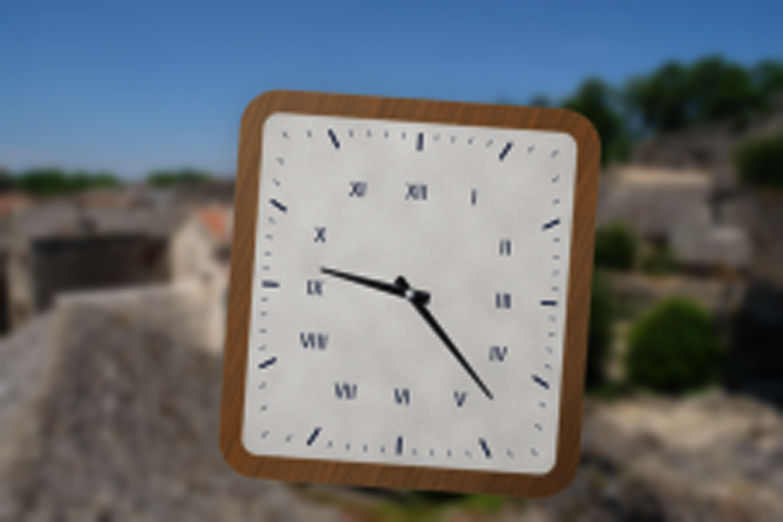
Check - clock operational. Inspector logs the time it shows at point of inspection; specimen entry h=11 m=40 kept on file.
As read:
h=9 m=23
